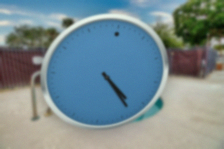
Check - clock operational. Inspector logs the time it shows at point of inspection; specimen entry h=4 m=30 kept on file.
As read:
h=4 m=23
